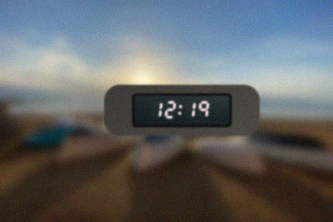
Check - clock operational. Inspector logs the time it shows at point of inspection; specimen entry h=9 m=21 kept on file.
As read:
h=12 m=19
